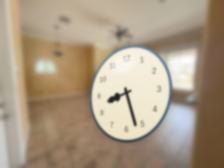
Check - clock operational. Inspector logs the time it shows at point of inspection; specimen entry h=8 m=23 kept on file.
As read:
h=8 m=27
